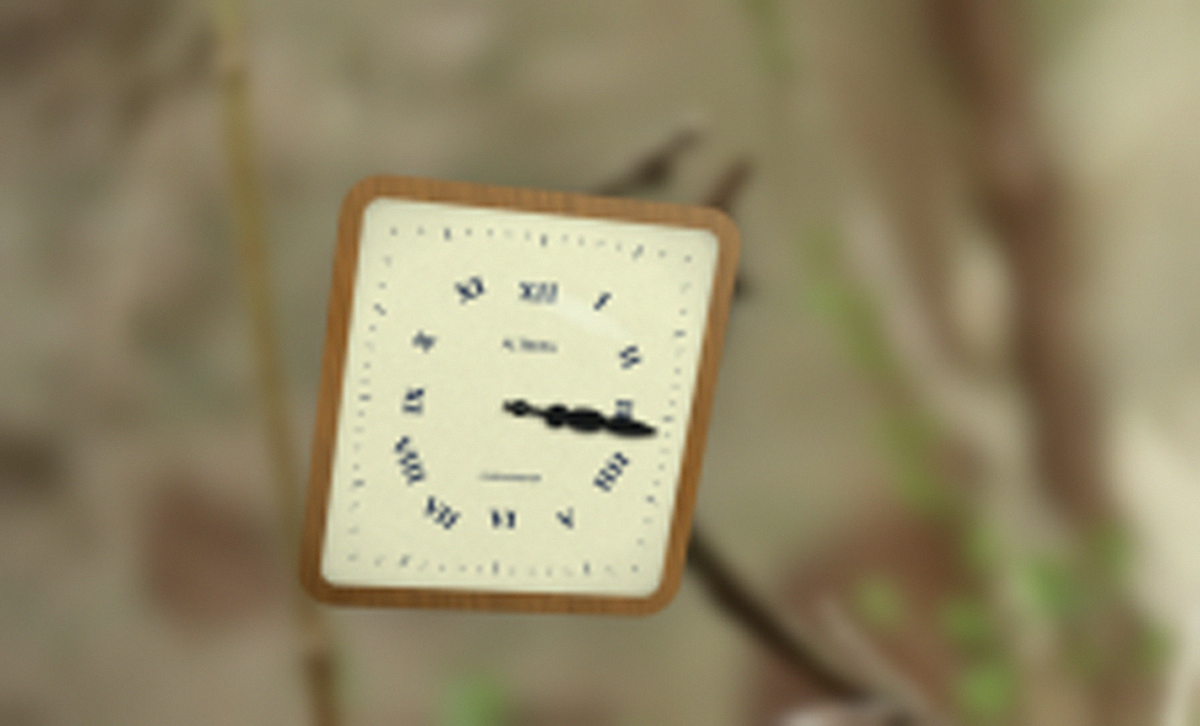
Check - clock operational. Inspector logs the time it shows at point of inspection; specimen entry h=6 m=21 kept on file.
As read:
h=3 m=16
